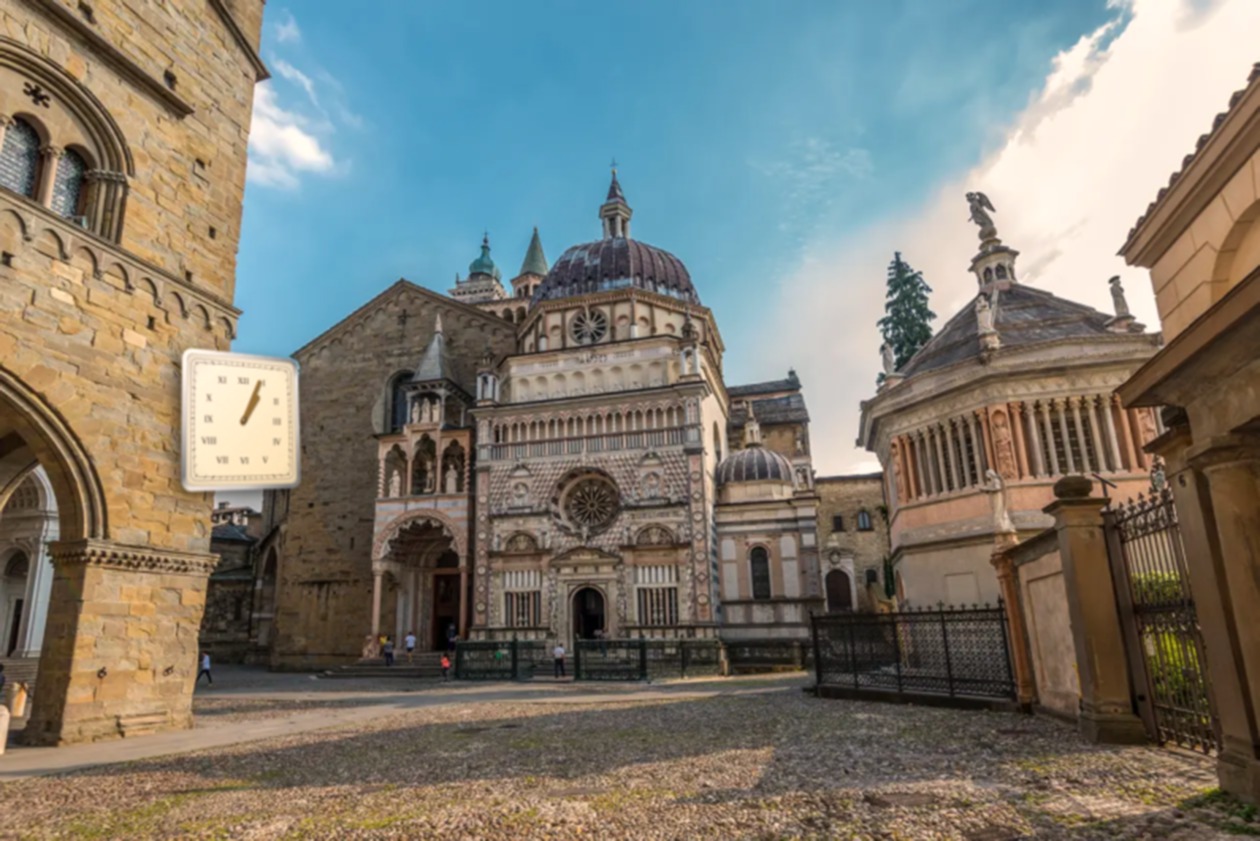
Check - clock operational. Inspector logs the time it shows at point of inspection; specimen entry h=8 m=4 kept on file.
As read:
h=1 m=4
